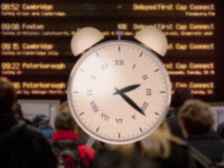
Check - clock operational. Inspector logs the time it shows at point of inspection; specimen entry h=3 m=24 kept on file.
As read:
h=2 m=22
